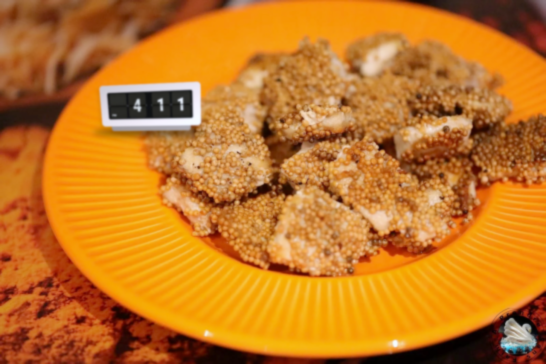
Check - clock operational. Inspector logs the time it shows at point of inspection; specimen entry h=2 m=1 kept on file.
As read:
h=4 m=11
